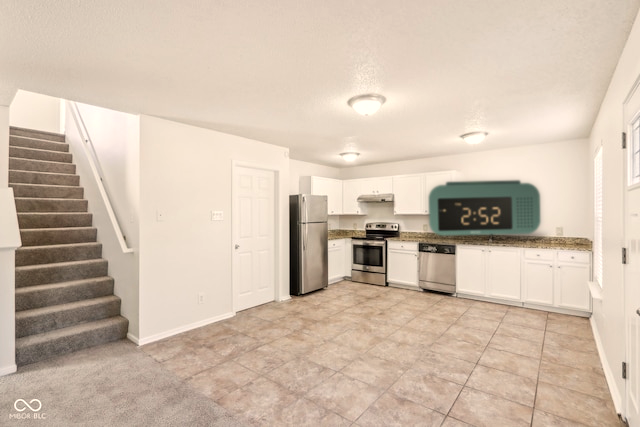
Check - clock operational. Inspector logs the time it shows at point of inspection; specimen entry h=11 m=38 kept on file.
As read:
h=2 m=52
